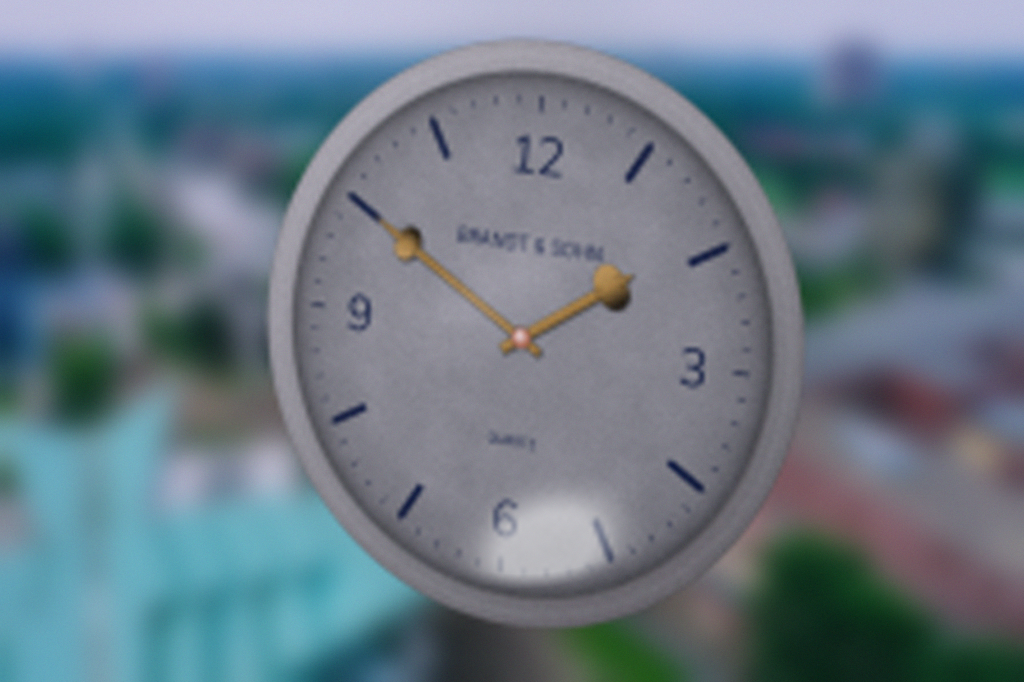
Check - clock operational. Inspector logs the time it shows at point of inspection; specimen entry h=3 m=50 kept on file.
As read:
h=1 m=50
